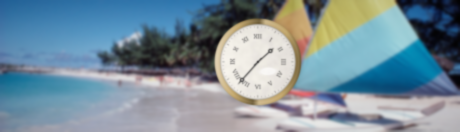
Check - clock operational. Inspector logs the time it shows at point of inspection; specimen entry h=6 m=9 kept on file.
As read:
h=1 m=37
